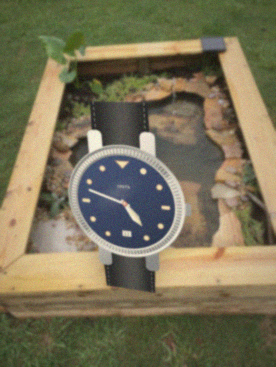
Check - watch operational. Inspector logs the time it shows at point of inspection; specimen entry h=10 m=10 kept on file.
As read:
h=4 m=48
